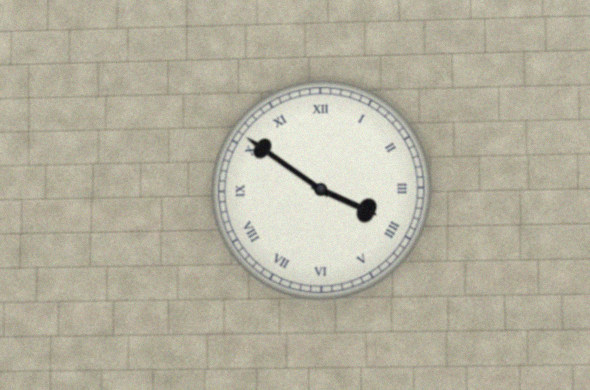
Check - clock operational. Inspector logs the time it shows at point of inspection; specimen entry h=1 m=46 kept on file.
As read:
h=3 m=51
